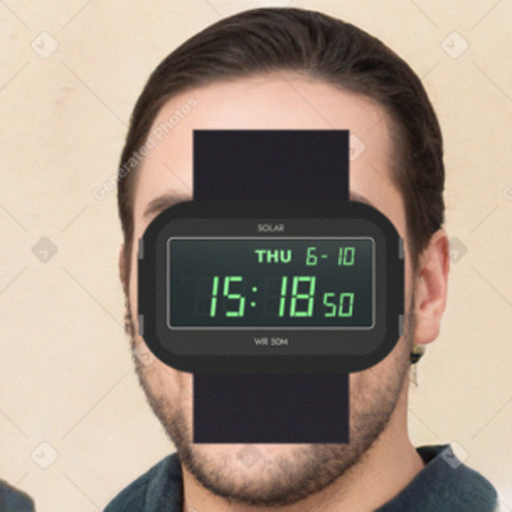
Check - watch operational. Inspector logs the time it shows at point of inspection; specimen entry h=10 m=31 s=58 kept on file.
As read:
h=15 m=18 s=50
